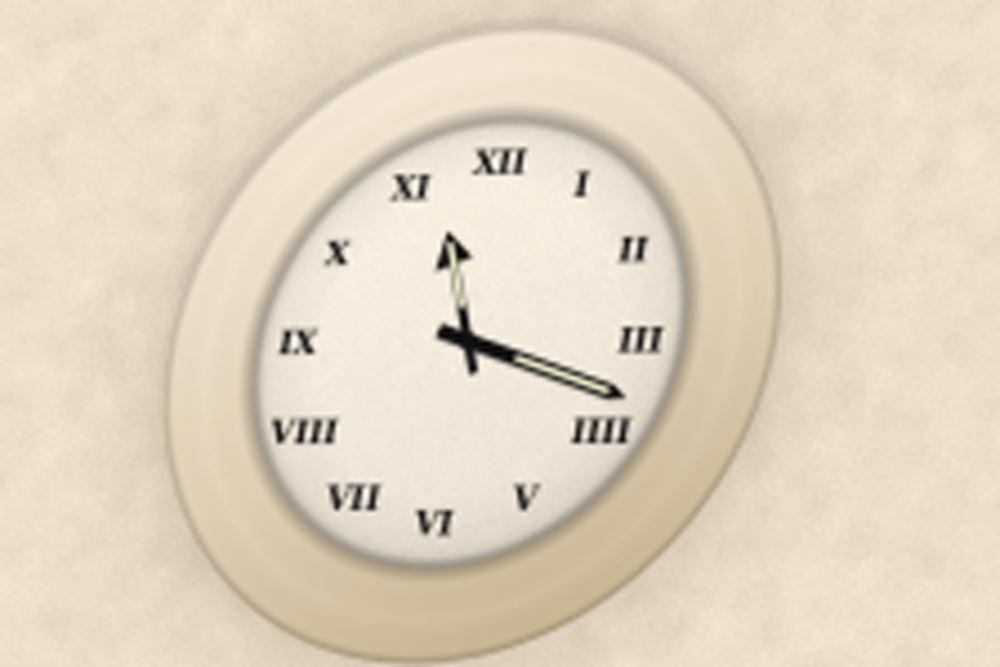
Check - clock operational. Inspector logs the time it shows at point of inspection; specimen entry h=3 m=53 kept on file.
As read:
h=11 m=18
